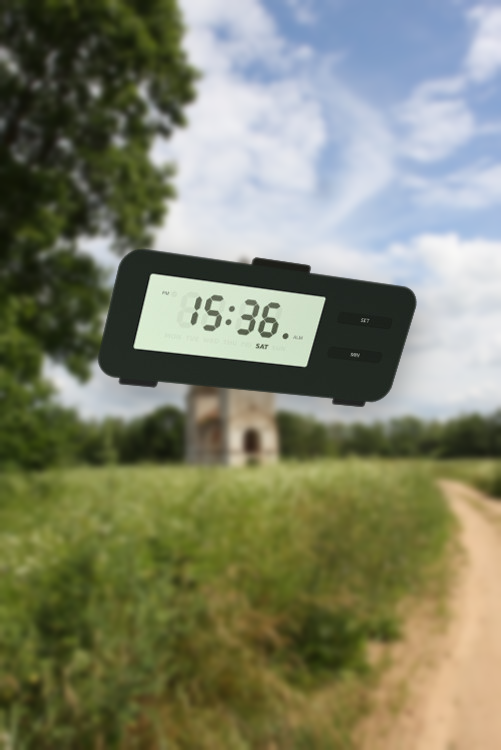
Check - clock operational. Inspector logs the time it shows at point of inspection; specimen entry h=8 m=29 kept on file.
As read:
h=15 m=36
